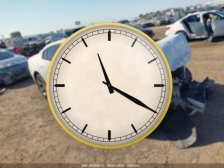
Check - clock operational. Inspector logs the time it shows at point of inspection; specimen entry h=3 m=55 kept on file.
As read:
h=11 m=20
